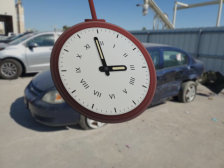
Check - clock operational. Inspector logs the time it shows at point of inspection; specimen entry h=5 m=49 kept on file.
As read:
h=2 m=59
